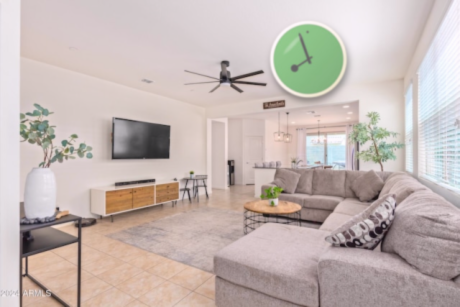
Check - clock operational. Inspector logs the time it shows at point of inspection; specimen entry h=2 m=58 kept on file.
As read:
h=7 m=57
